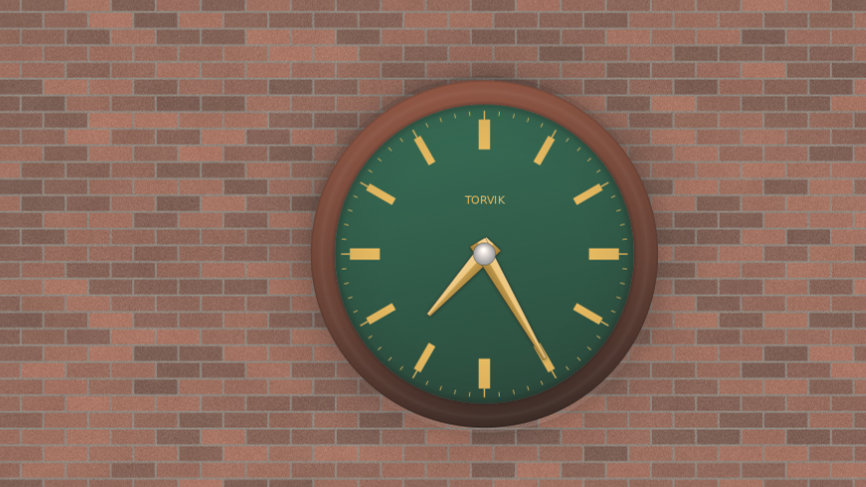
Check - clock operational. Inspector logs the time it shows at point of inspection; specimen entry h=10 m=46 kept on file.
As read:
h=7 m=25
